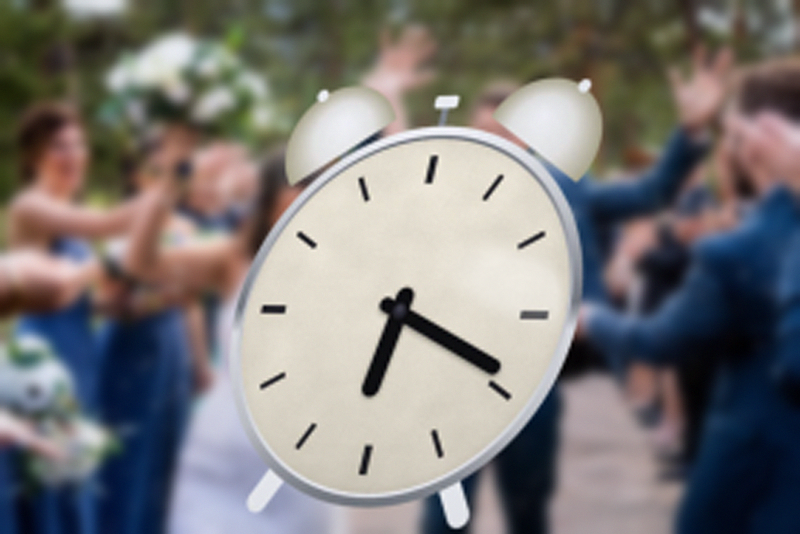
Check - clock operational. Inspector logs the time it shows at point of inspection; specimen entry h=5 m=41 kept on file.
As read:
h=6 m=19
